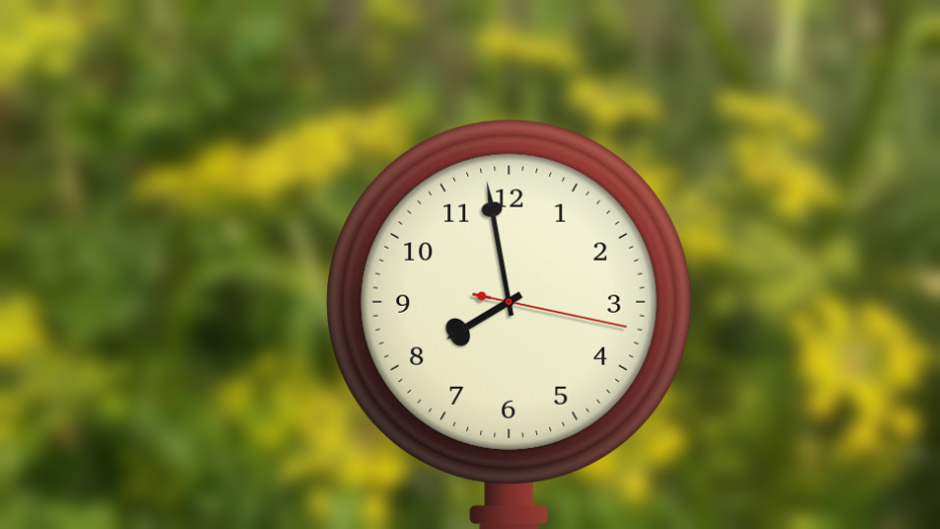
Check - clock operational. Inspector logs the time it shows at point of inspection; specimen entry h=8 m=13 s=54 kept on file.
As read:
h=7 m=58 s=17
